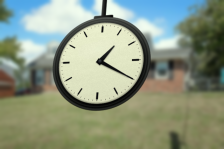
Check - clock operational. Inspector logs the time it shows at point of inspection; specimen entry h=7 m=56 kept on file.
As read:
h=1 m=20
